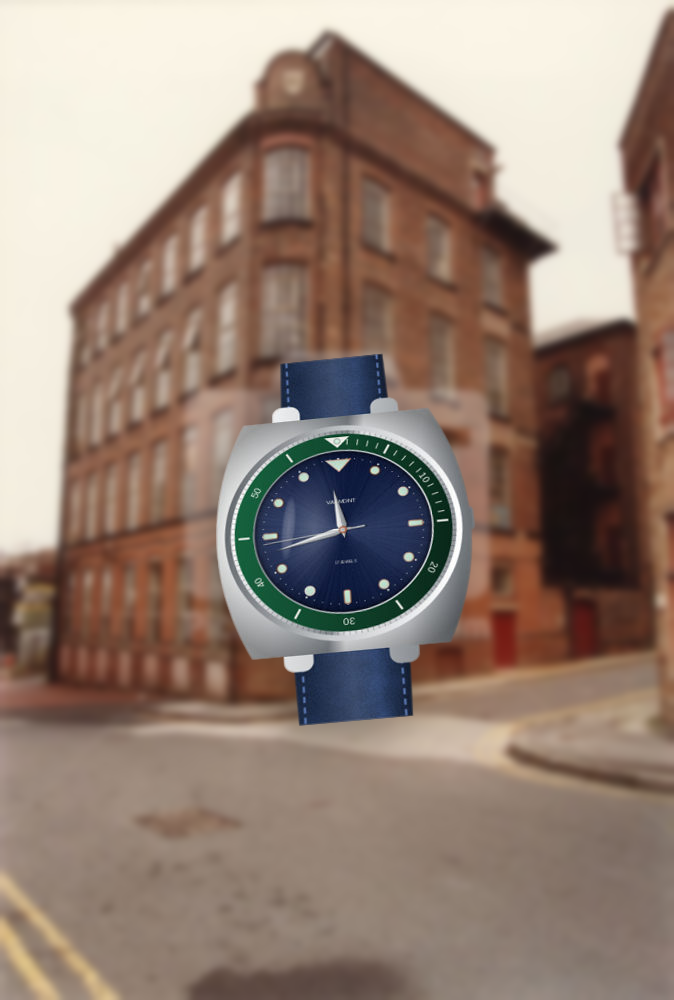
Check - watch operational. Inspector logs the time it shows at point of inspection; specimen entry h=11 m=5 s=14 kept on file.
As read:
h=11 m=42 s=44
